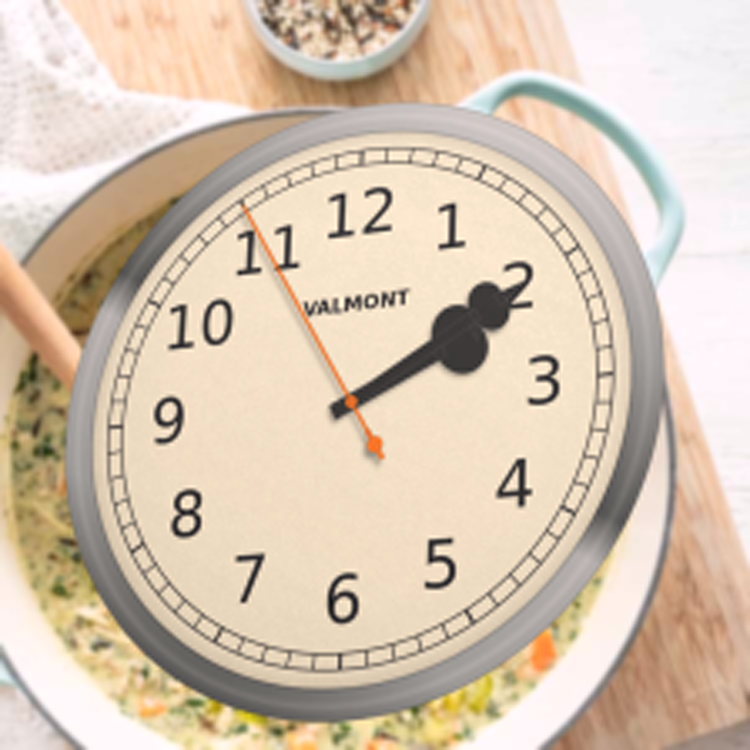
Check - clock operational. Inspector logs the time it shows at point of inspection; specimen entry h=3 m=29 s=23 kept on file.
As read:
h=2 m=9 s=55
